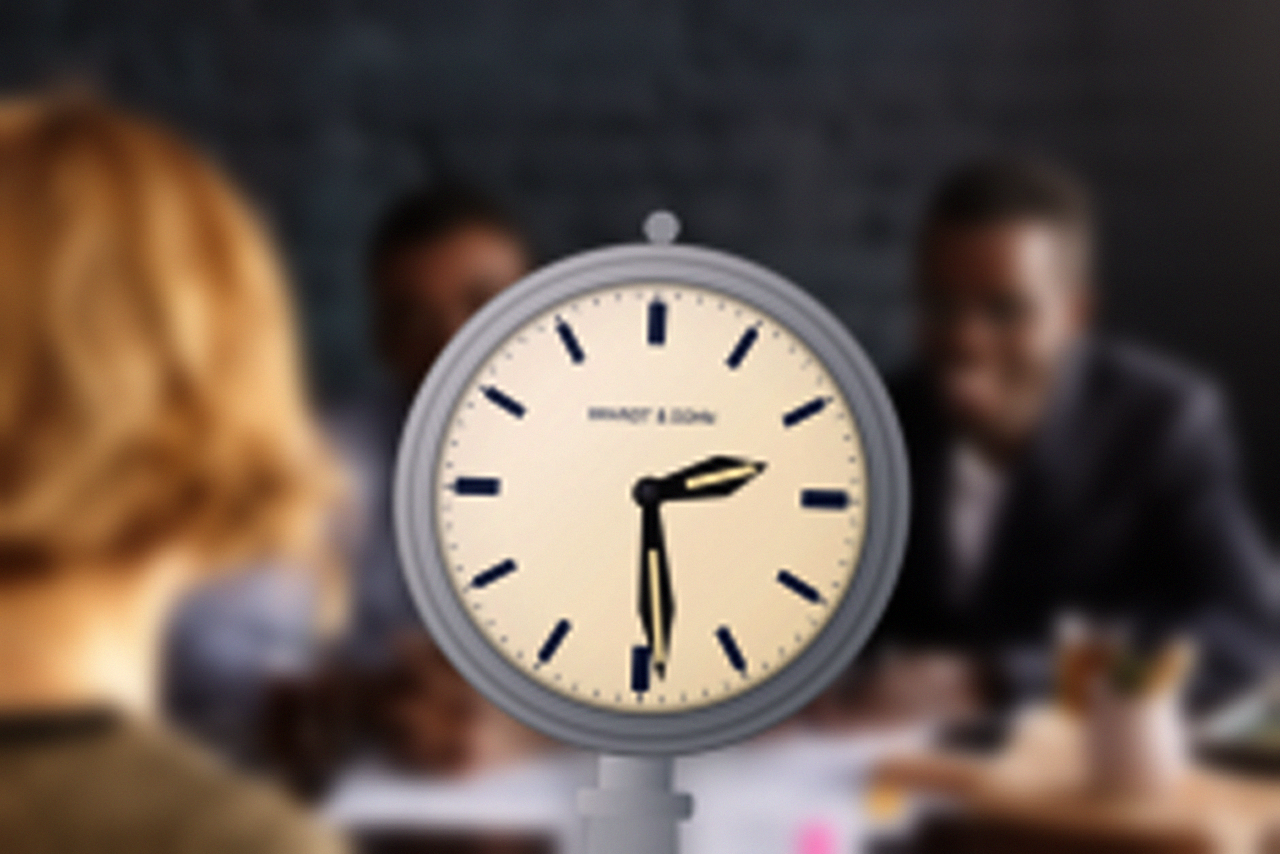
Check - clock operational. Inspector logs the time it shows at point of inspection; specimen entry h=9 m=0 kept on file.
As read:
h=2 m=29
